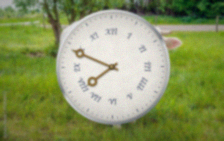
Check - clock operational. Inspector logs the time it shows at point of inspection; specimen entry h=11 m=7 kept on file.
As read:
h=7 m=49
